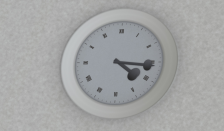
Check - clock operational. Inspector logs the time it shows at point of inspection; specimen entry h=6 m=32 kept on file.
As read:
h=4 m=16
